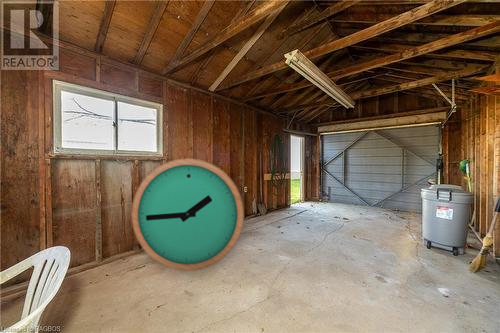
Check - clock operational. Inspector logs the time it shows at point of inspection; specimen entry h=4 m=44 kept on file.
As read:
h=1 m=44
